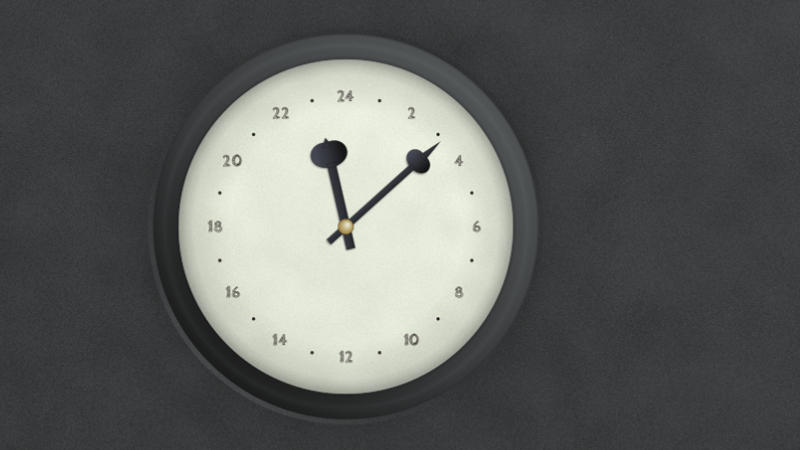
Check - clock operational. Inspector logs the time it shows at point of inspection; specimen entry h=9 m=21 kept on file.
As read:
h=23 m=8
